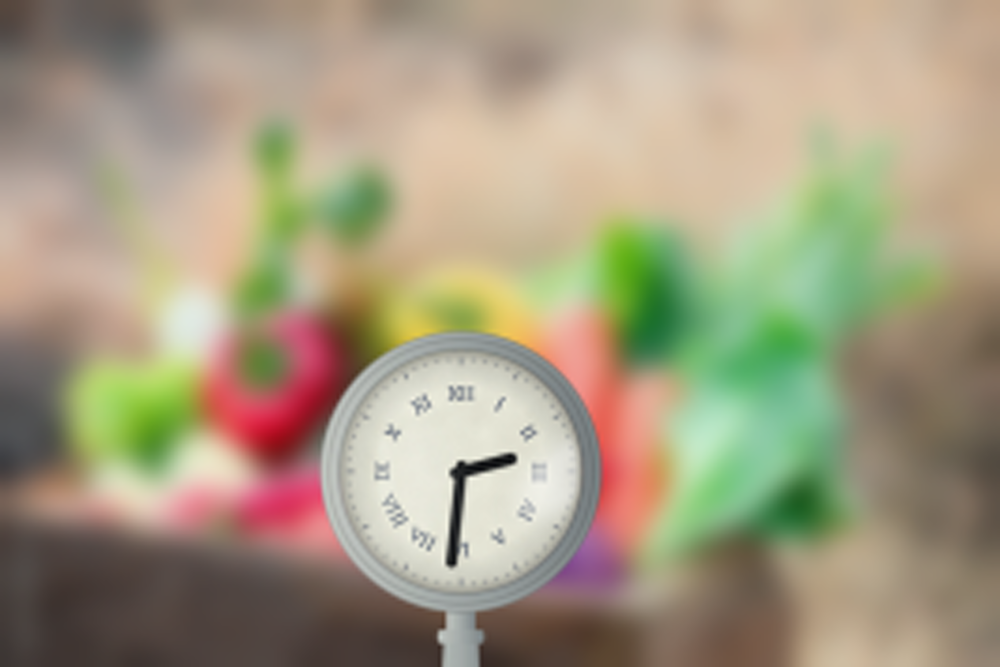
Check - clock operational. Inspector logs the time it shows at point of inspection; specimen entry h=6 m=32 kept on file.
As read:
h=2 m=31
